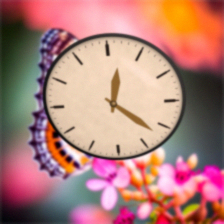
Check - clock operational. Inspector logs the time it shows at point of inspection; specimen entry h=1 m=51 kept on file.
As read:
h=12 m=22
